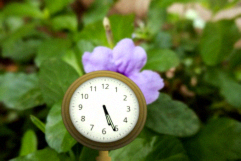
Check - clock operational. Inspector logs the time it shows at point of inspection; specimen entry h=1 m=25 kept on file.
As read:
h=5 m=26
